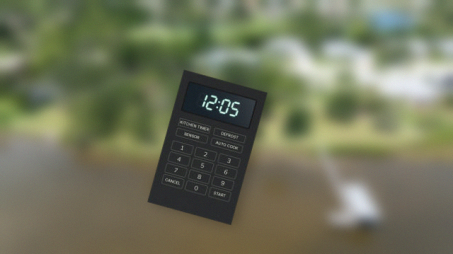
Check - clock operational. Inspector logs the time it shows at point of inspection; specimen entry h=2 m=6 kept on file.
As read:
h=12 m=5
